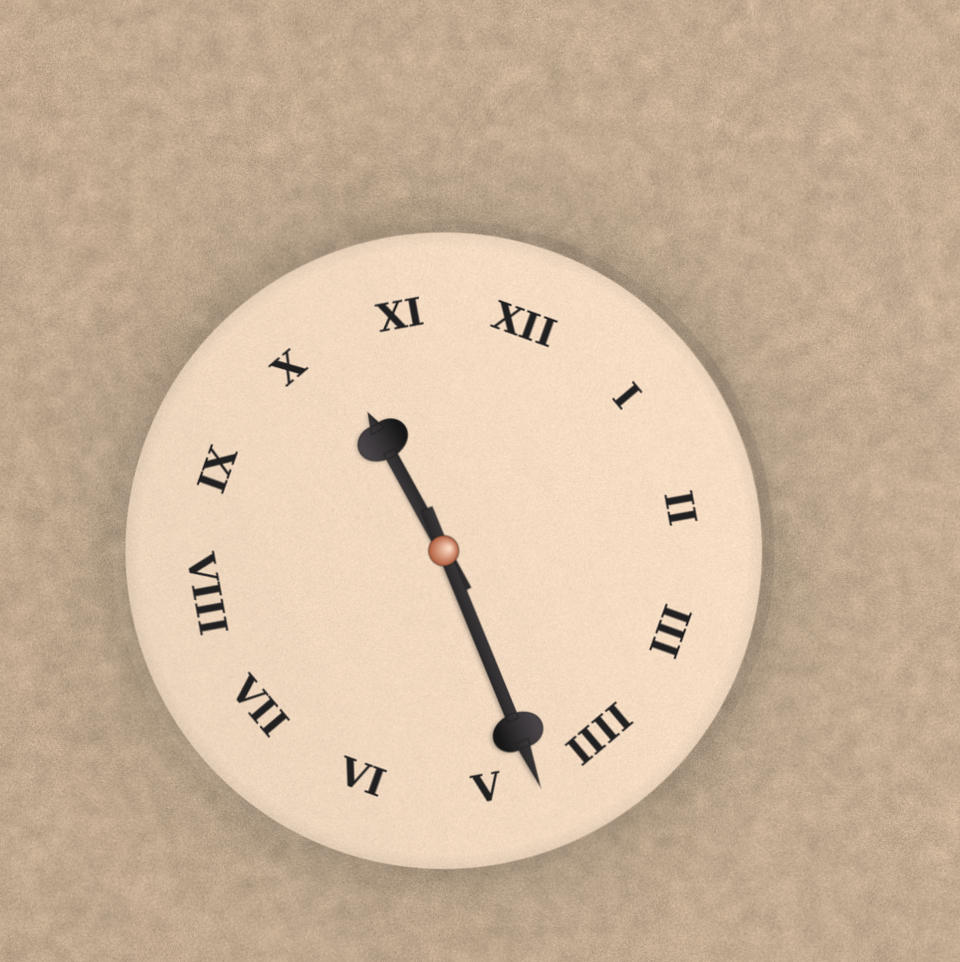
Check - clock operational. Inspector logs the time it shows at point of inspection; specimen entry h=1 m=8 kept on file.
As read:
h=10 m=23
